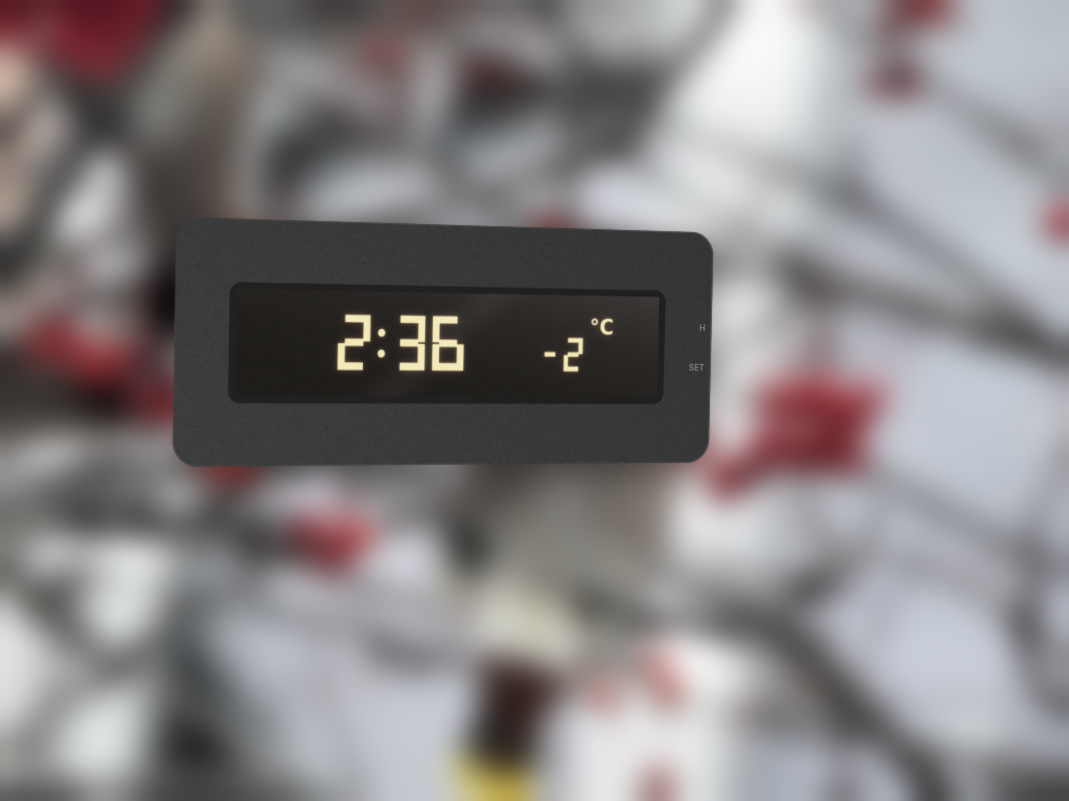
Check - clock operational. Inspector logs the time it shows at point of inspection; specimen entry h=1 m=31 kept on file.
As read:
h=2 m=36
